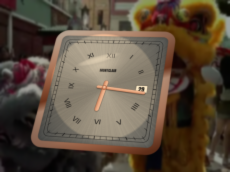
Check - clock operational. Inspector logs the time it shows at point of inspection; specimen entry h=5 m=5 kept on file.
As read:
h=6 m=16
